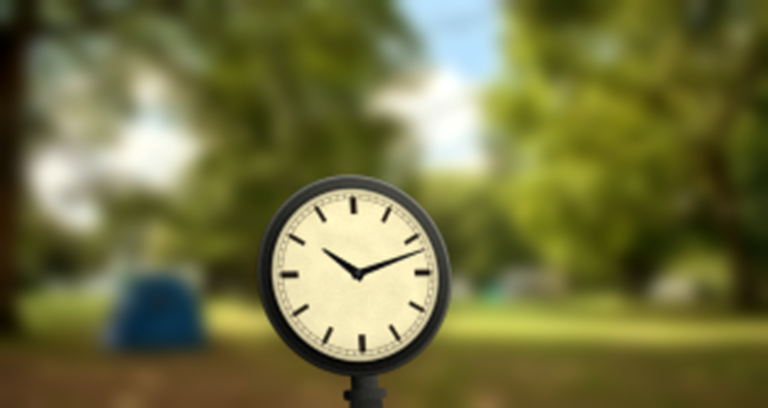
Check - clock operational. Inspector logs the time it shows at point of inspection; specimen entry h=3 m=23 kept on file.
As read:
h=10 m=12
